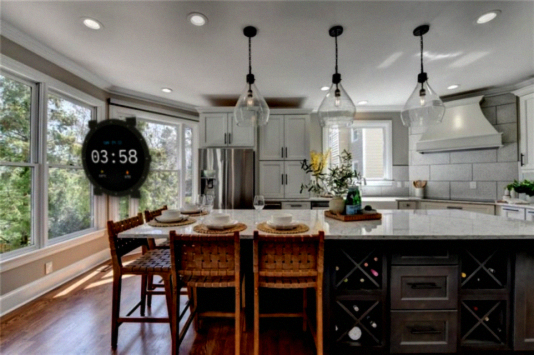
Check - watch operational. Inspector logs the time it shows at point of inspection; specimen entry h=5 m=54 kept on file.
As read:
h=3 m=58
